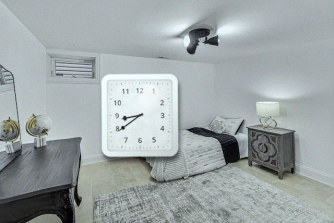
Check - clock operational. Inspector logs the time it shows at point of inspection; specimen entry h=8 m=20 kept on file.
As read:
h=8 m=39
